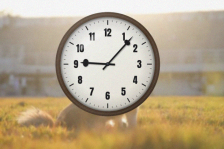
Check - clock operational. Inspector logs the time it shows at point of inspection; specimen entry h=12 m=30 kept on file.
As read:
h=9 m=7
